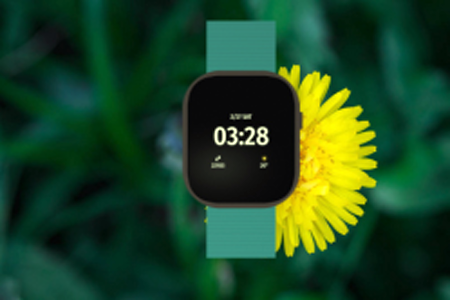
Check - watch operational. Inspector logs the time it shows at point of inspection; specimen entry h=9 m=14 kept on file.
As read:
h=3 m=28
